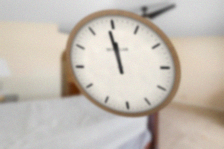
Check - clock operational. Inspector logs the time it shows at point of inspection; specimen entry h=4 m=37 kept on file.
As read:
h=11 m=59
